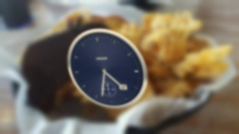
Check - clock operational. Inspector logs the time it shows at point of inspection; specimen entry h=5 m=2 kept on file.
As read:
h=4 m=33
